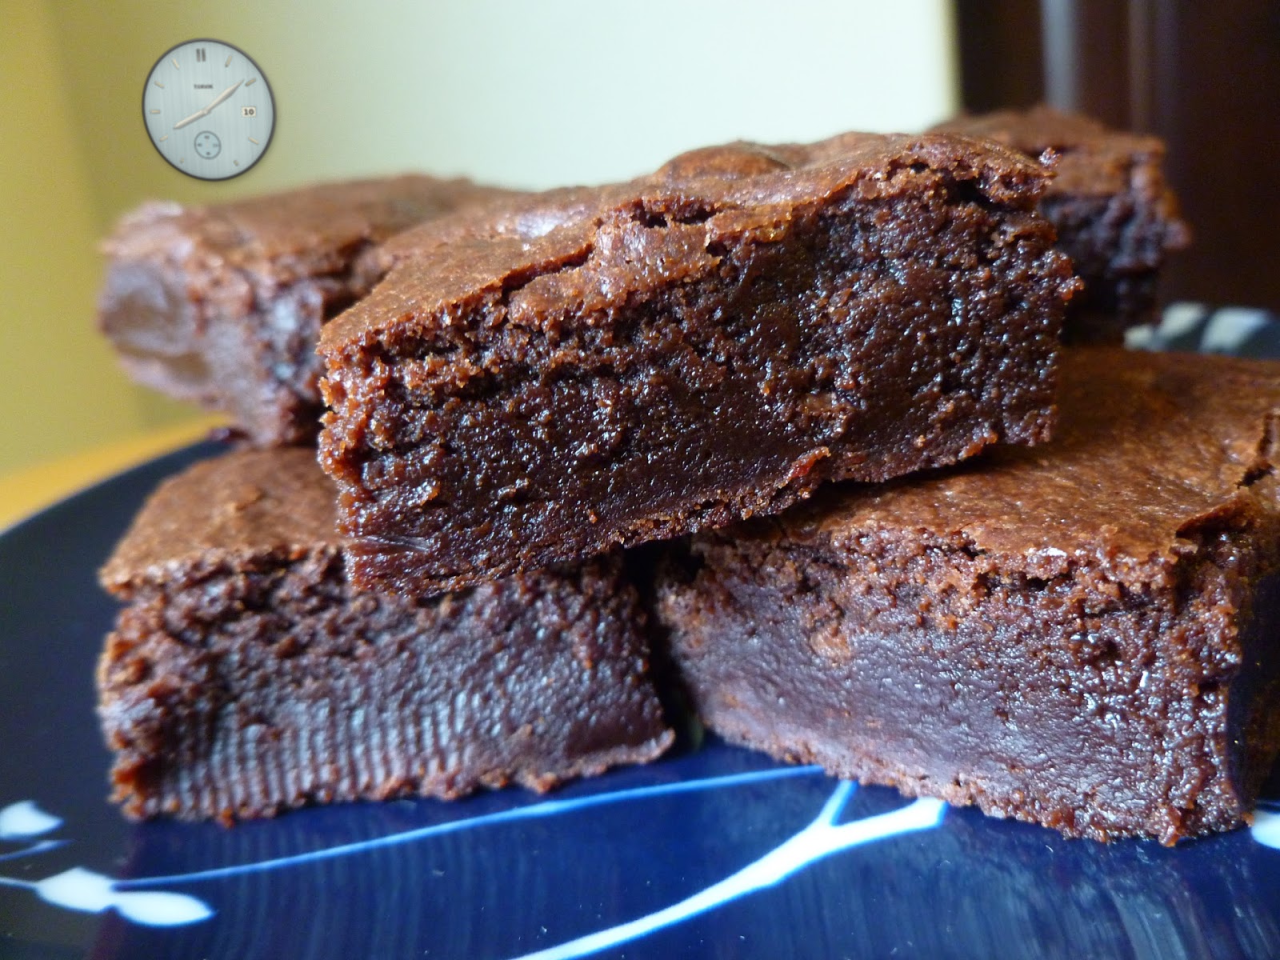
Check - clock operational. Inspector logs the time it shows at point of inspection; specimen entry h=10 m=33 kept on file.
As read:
h=8 m=9
